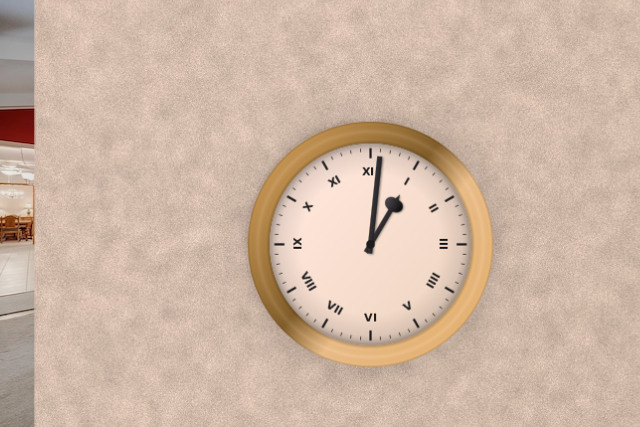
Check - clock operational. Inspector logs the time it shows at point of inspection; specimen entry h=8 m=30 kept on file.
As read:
h=1 m=1
